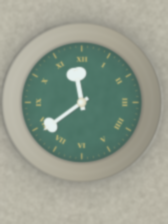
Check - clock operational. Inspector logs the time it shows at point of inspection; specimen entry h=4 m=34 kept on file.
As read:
h=11 m=39
